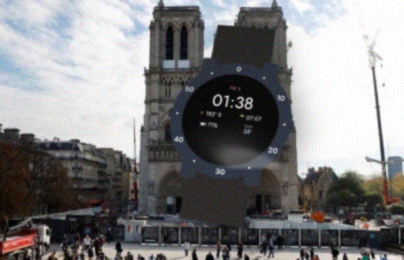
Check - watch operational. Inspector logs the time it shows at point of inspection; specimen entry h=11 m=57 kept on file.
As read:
h=1 m=38
